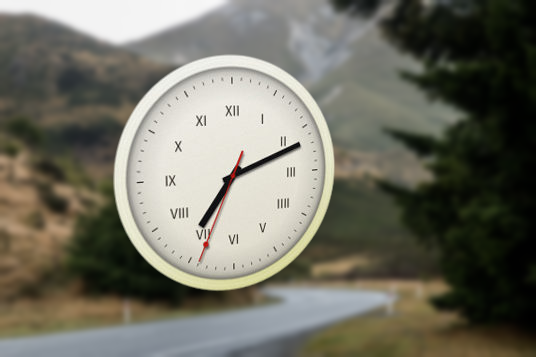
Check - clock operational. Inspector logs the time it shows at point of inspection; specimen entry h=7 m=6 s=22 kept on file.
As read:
h=7 m=11 s=34
